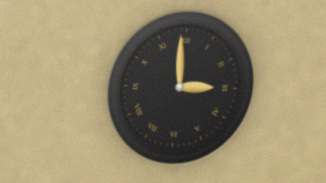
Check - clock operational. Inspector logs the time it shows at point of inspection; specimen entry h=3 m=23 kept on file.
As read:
h=2 m=59
